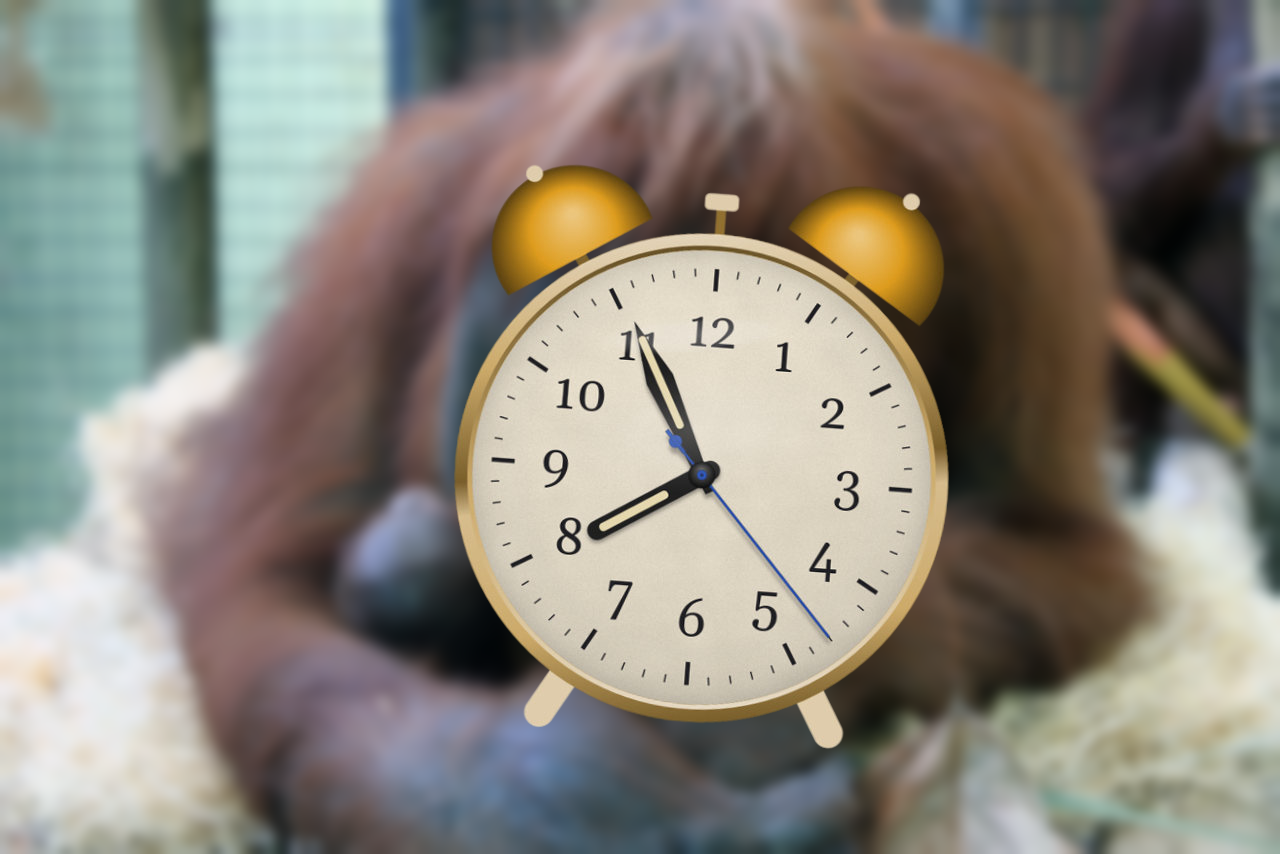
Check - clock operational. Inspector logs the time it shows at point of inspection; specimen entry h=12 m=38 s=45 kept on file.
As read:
h=7 m=55 s=23
